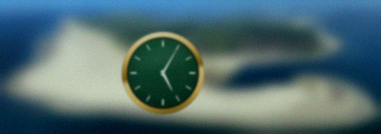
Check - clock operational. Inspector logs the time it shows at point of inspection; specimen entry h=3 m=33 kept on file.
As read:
h=5 m=5
